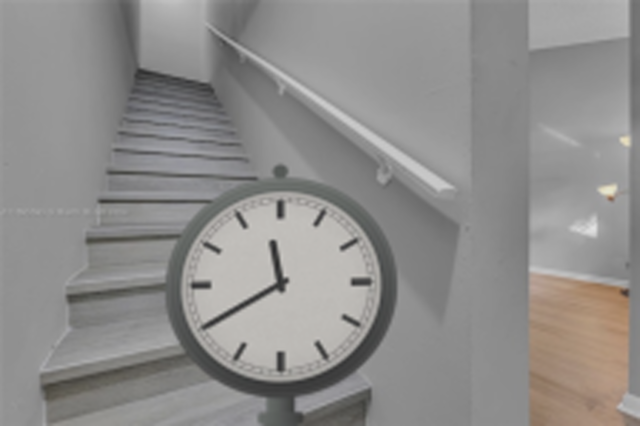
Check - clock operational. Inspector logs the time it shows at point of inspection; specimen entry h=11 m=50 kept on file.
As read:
h=11 m=40
